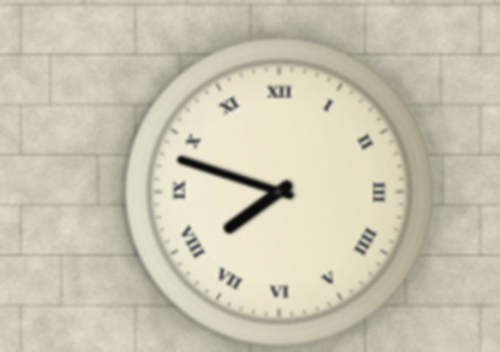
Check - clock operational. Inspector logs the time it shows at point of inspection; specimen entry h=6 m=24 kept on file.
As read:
h=7 m=48
